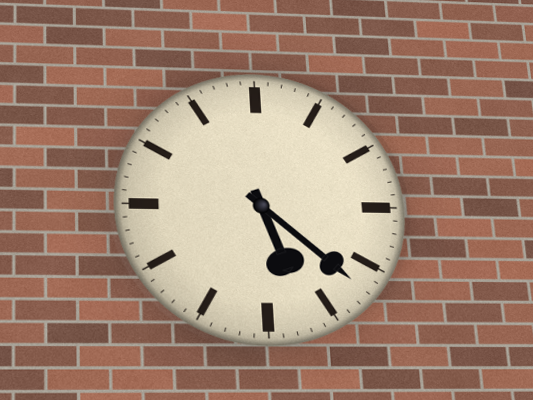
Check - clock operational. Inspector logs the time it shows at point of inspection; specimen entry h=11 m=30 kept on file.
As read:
h=5 m=22
